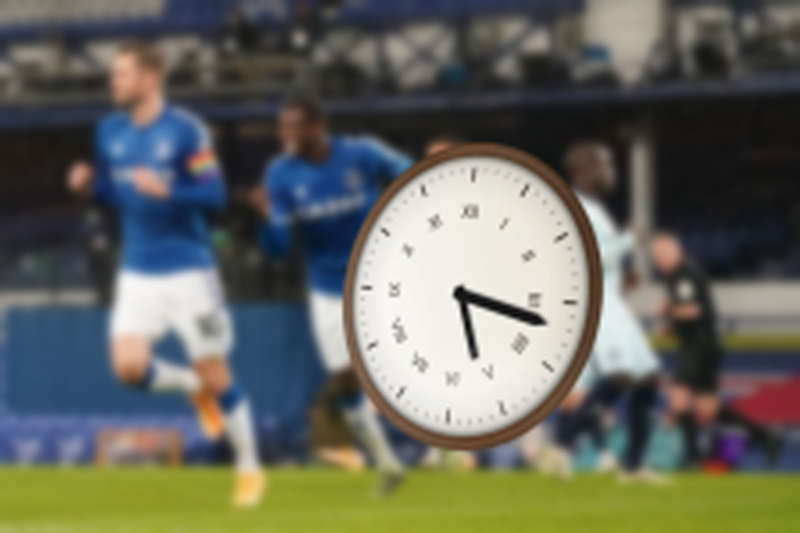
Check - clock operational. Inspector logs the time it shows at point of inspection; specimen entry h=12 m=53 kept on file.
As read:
h=5 m=17
